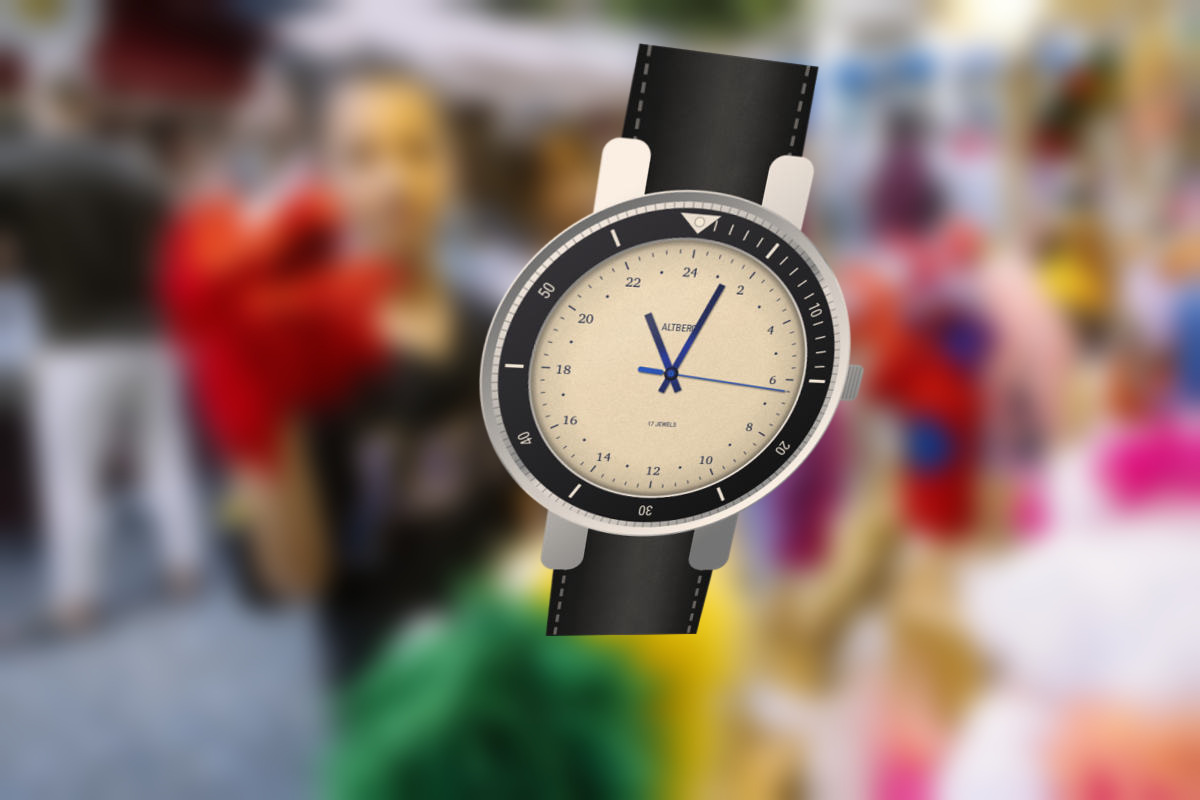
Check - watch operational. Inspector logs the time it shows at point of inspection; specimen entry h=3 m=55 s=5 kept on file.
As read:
h=22 m=3 s=16
